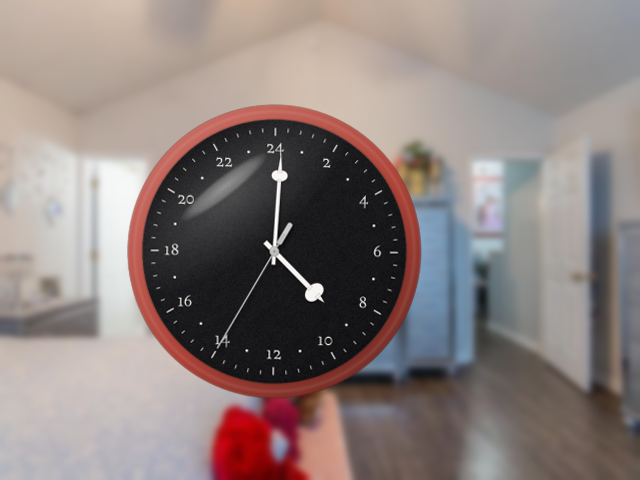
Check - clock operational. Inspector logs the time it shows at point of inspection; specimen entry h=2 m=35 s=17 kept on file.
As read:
h=9 m=0 s=35
